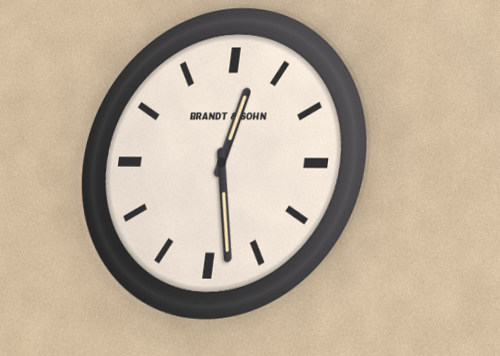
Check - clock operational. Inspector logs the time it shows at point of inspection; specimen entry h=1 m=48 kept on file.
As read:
h=12 m=28
